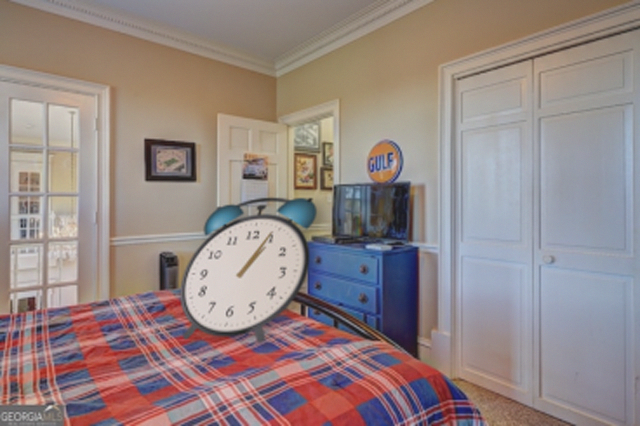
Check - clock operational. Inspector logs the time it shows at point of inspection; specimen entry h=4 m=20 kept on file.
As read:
h=1 m=4
